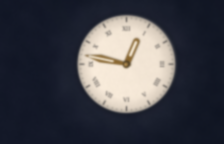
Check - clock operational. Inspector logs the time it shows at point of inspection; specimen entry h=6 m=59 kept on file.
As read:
h=12 m=47
